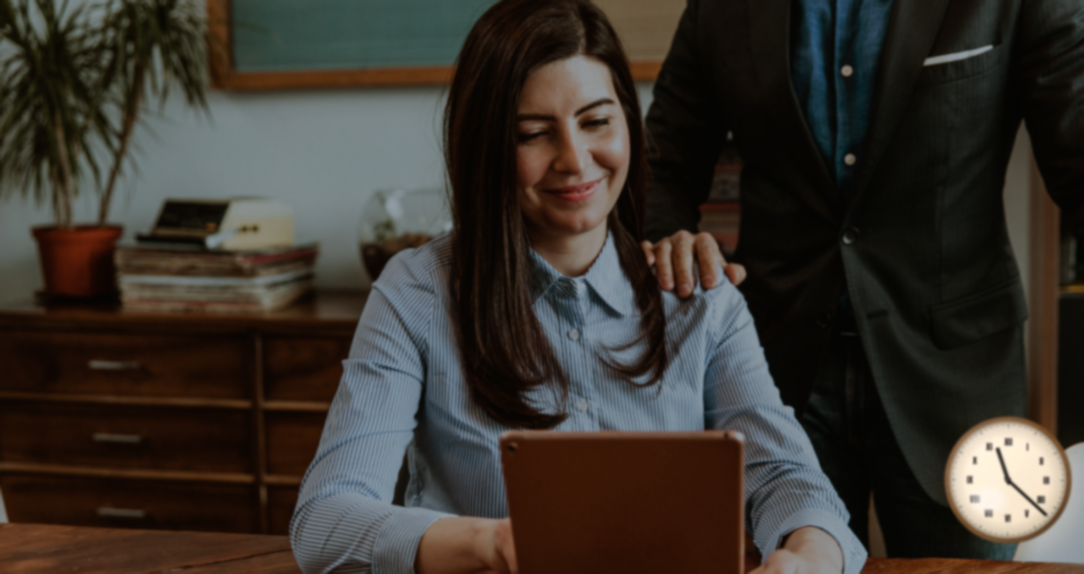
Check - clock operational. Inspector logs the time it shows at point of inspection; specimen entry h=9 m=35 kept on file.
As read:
h=11 m=22
